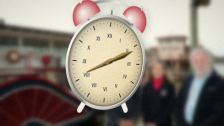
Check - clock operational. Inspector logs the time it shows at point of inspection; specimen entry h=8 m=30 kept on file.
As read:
h=8 m=11
